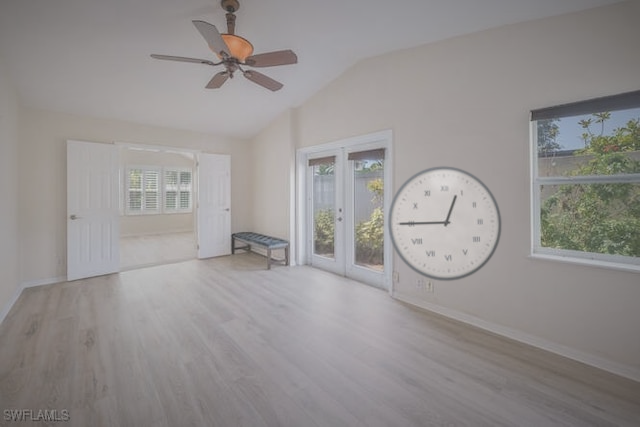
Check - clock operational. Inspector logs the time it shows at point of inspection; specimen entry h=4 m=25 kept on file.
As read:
h=12 m=45
